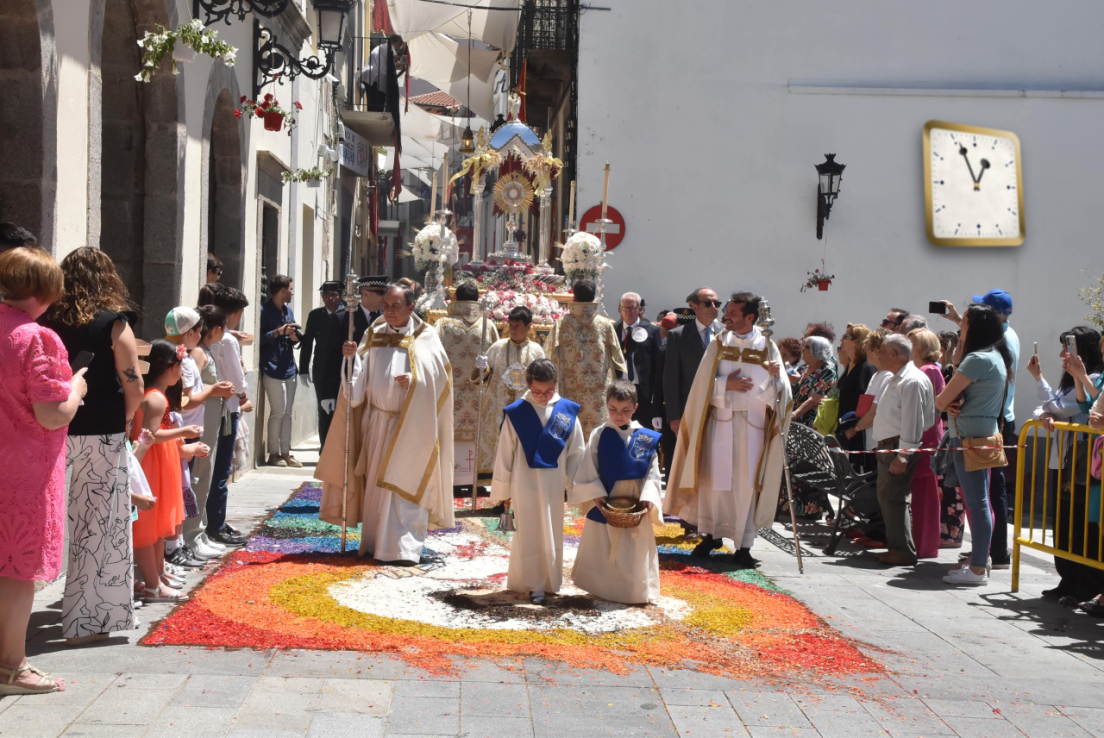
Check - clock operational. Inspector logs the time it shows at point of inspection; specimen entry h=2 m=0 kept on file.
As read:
h=12 m=56
